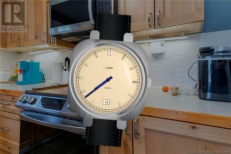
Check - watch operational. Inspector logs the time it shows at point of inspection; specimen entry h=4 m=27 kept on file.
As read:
h=7 m=38
